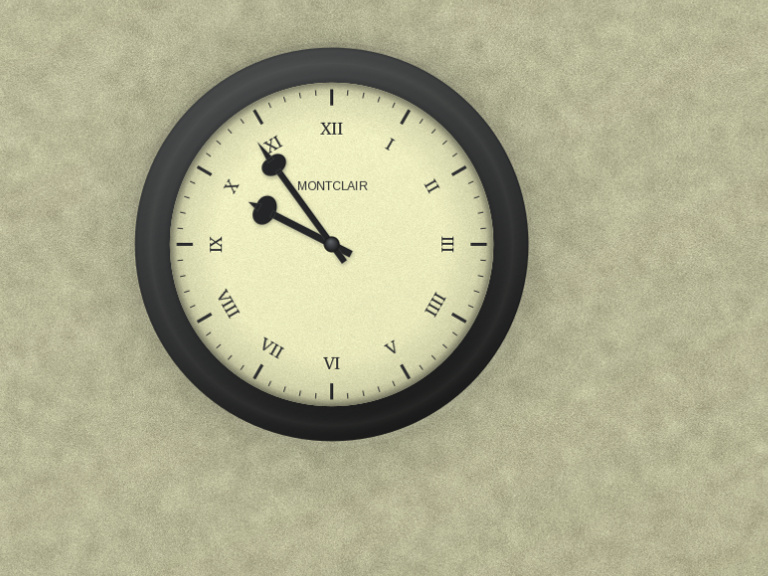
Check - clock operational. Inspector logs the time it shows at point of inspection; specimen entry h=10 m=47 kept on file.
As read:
h=9 m=54
